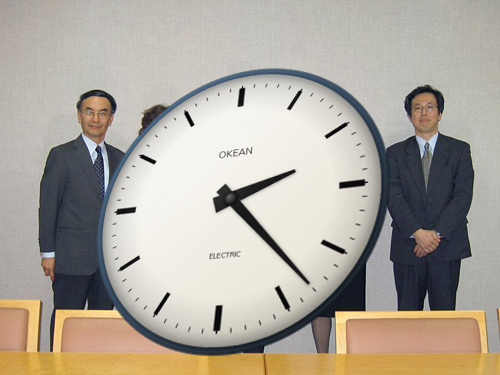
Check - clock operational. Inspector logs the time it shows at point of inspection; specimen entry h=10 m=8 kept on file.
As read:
h=2 m=23
